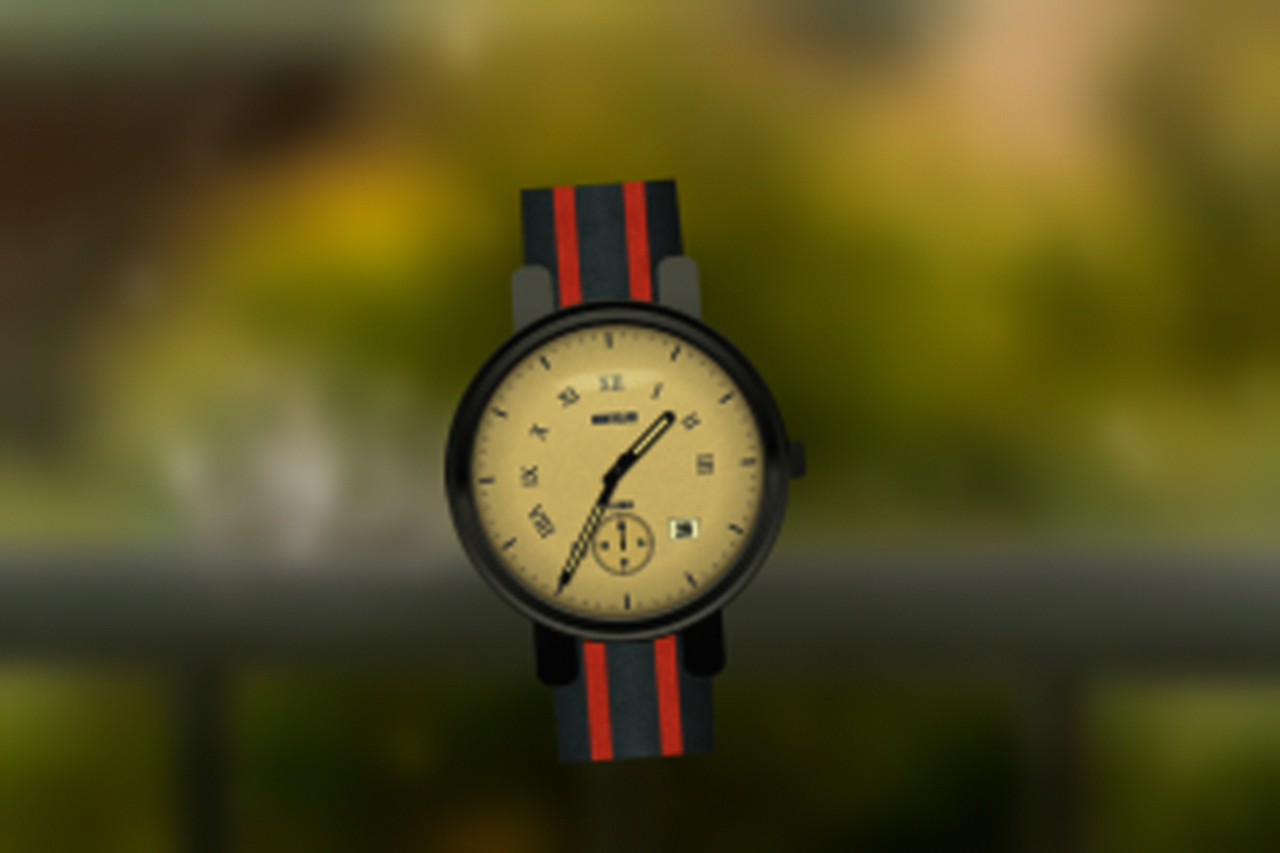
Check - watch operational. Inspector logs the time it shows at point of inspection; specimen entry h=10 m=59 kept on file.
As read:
h=1 m=35
